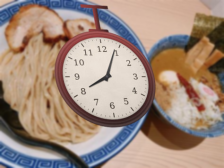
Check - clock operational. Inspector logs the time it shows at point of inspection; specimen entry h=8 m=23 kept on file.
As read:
h=8 m=4
